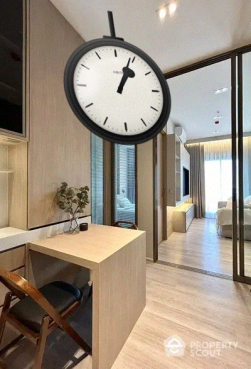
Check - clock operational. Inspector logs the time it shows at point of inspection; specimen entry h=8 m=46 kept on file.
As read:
h=1 m=4
